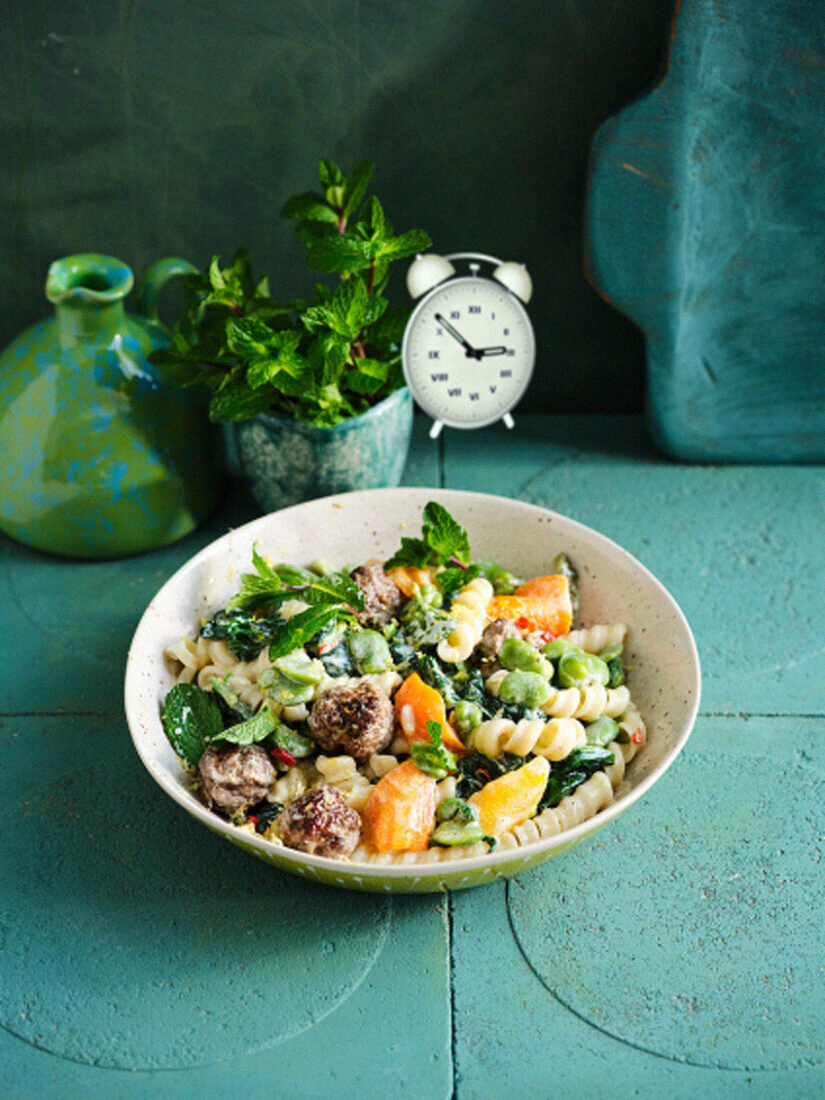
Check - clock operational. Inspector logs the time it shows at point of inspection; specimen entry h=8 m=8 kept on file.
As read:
h=2 m=52
